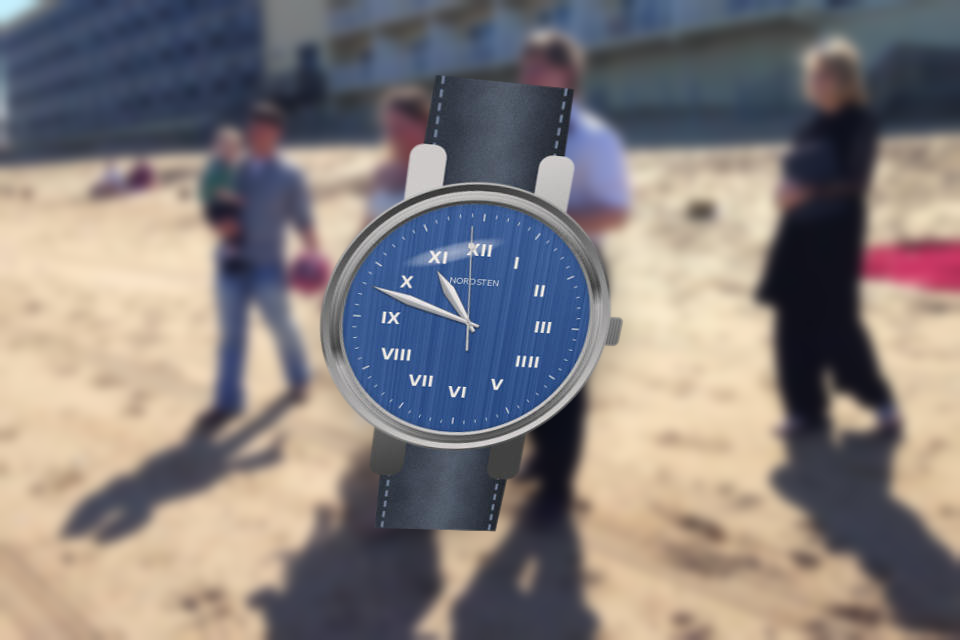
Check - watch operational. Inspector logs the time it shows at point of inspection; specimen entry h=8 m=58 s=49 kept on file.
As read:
h=10 m=47 s=59
